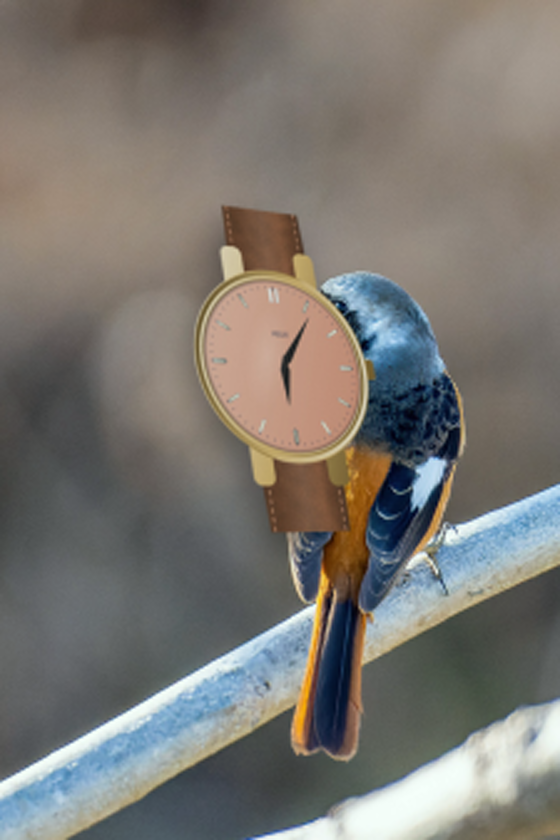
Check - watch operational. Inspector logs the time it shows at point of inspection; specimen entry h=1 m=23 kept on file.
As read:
h=6 m=6
